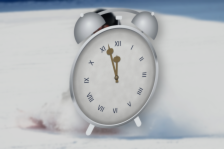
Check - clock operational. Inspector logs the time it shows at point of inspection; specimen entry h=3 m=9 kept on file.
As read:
h=11 m=57
